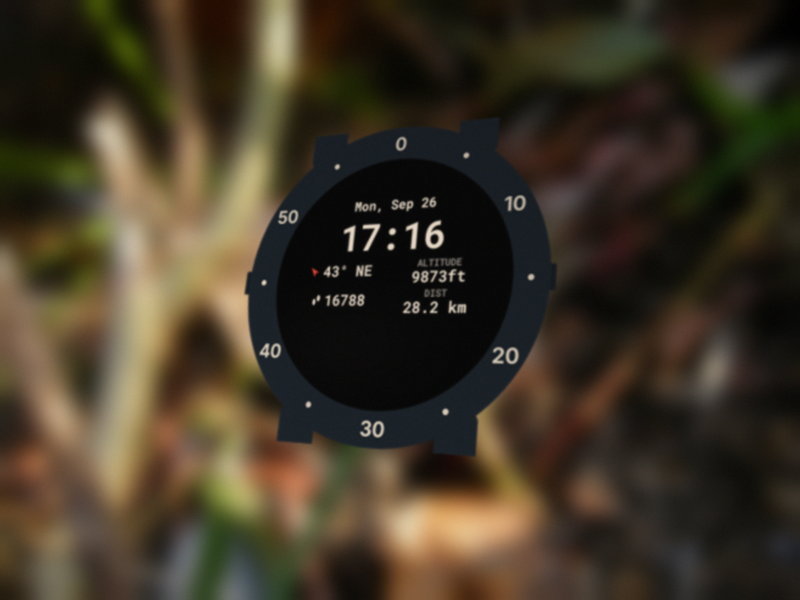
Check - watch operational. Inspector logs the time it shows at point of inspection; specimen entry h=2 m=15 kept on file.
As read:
h=17 m=16
